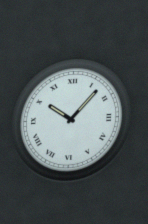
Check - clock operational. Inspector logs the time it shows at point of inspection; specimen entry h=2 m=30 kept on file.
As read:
h=10 m=7
